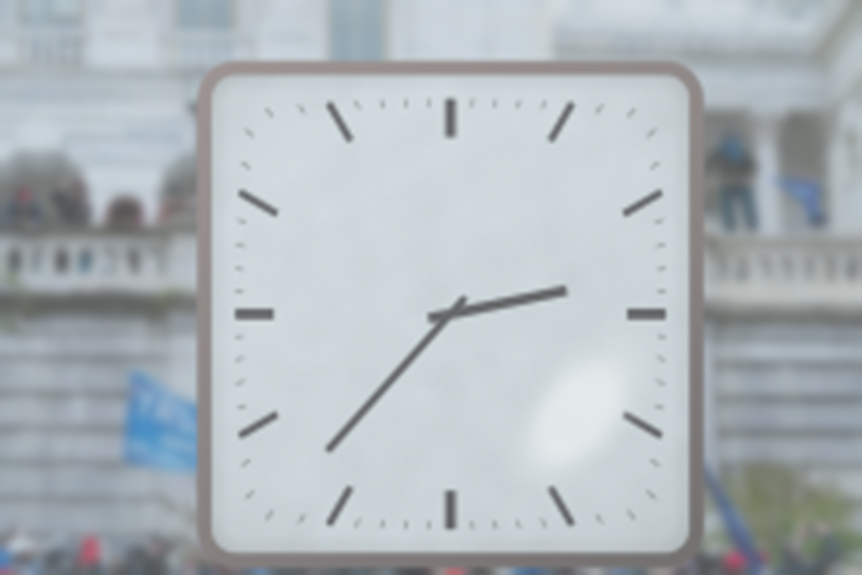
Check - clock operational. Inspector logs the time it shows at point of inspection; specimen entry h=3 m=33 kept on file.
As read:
h=2 m=37
